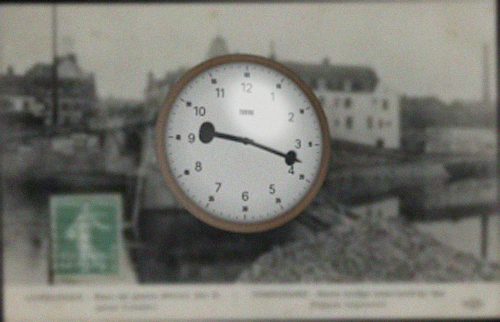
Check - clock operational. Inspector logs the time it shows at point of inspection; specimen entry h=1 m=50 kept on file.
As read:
h=9 m=18
